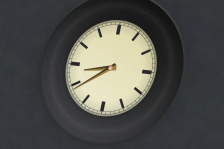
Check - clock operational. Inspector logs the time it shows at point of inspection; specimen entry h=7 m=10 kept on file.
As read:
h=8 m=39
